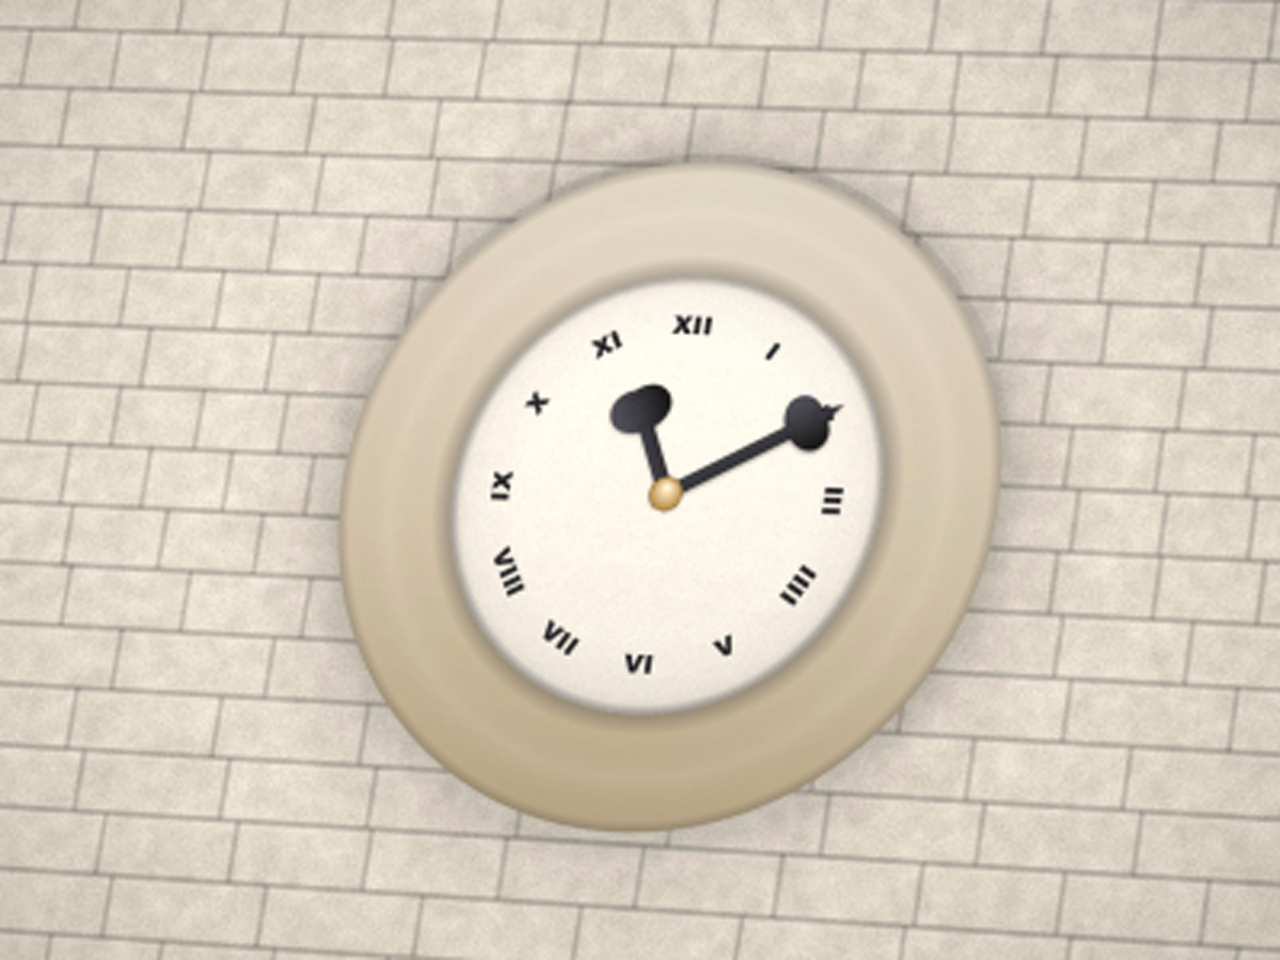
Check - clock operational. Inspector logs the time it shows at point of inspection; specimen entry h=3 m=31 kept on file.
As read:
h=11 m=10
